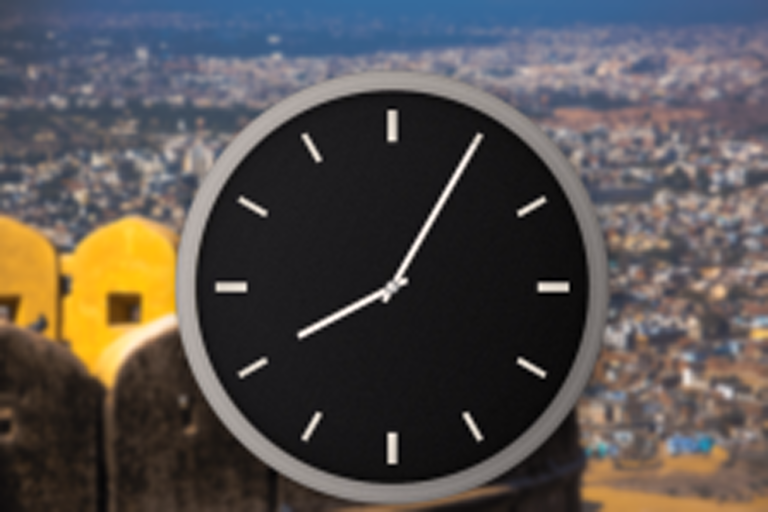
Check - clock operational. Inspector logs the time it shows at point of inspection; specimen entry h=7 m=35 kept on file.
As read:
h=8 m=5
